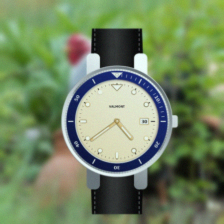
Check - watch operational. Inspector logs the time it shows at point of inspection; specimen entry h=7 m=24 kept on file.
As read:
h=4 m=39
